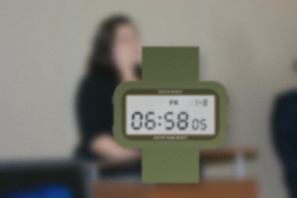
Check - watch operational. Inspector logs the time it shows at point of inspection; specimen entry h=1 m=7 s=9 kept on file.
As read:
h=6 m=58 s=5
